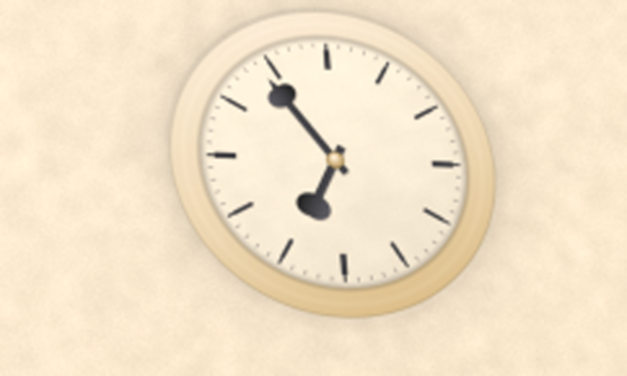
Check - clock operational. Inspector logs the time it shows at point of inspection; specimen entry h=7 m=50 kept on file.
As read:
h=6 m=54
